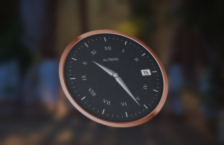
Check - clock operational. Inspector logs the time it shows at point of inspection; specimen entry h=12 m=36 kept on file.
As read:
h=10 m=26
